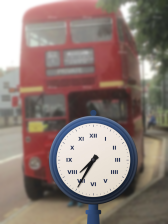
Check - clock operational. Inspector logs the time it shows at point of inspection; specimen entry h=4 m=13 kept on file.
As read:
h=7 m=35
